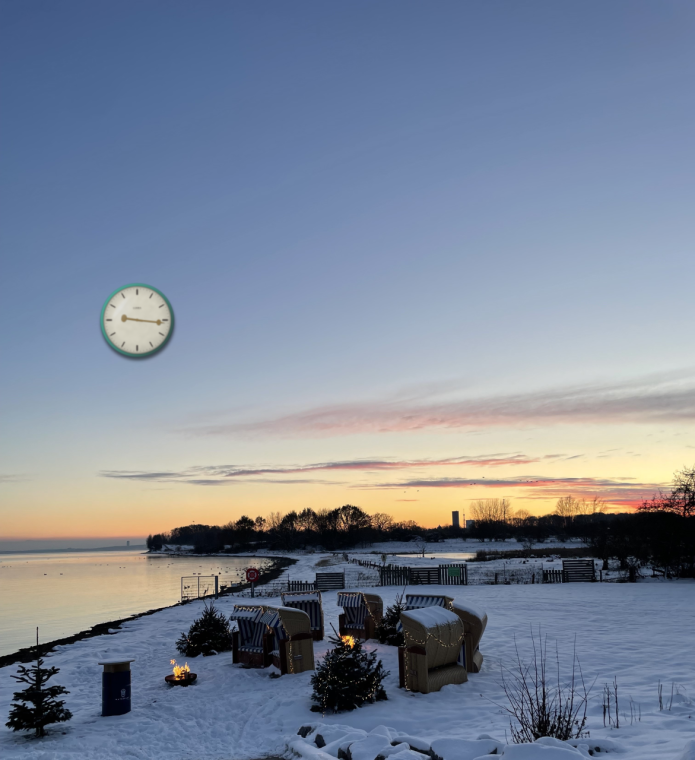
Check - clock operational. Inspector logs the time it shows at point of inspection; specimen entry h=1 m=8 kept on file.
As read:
h=9 m=16
